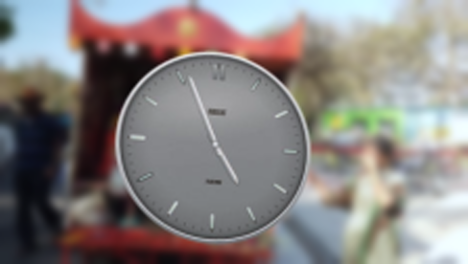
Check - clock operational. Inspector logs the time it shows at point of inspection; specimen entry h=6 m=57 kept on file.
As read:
h=4 m=56
